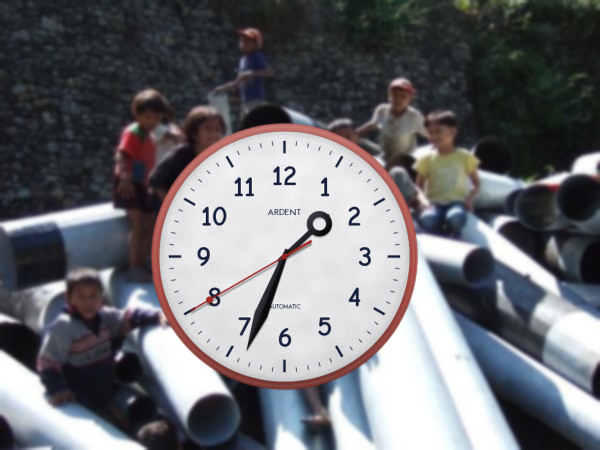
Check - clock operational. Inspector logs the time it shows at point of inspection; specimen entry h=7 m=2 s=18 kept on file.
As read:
h=1 m=33 s=40
